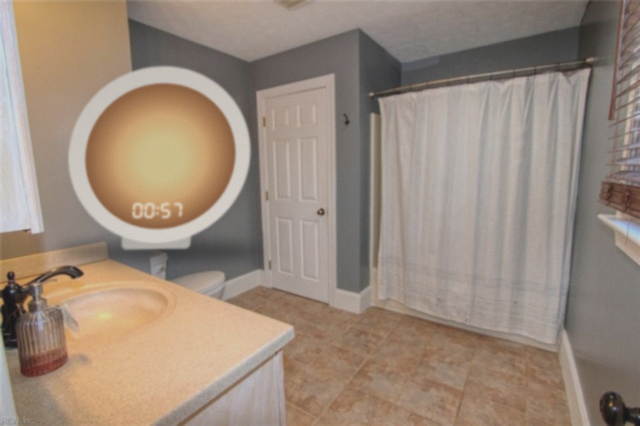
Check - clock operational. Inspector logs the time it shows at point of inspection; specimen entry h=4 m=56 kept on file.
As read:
h=0 m=57
